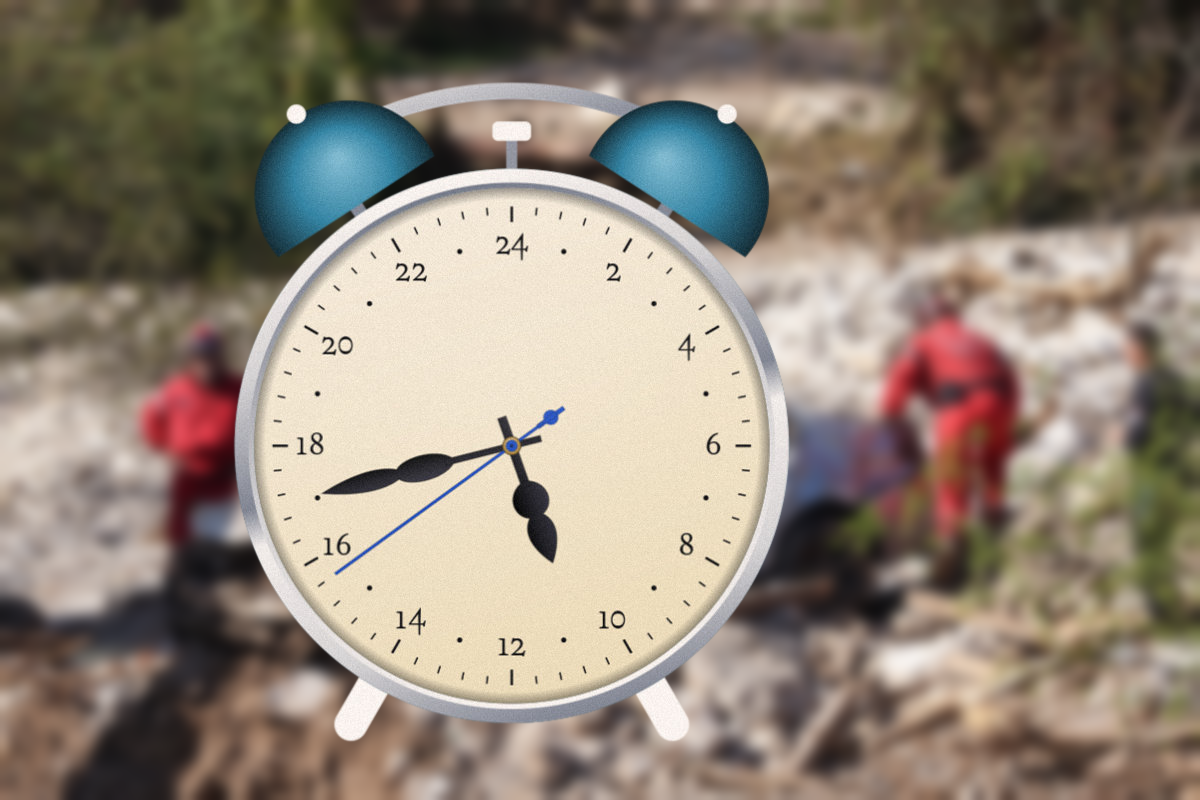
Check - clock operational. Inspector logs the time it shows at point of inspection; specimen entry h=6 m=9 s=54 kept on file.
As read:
h=10 m=42 s=39
